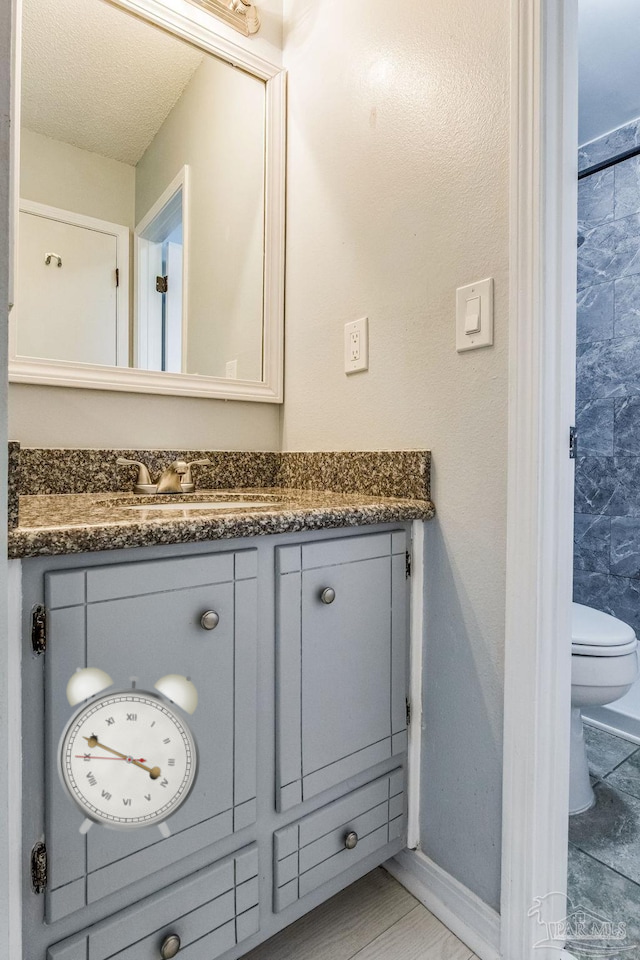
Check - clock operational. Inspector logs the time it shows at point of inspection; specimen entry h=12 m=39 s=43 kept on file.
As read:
h=3 m=48 s=45
